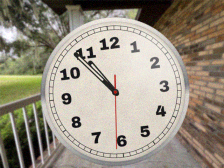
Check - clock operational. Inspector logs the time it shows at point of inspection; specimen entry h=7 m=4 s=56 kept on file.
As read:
h=10 m=53 s=31
